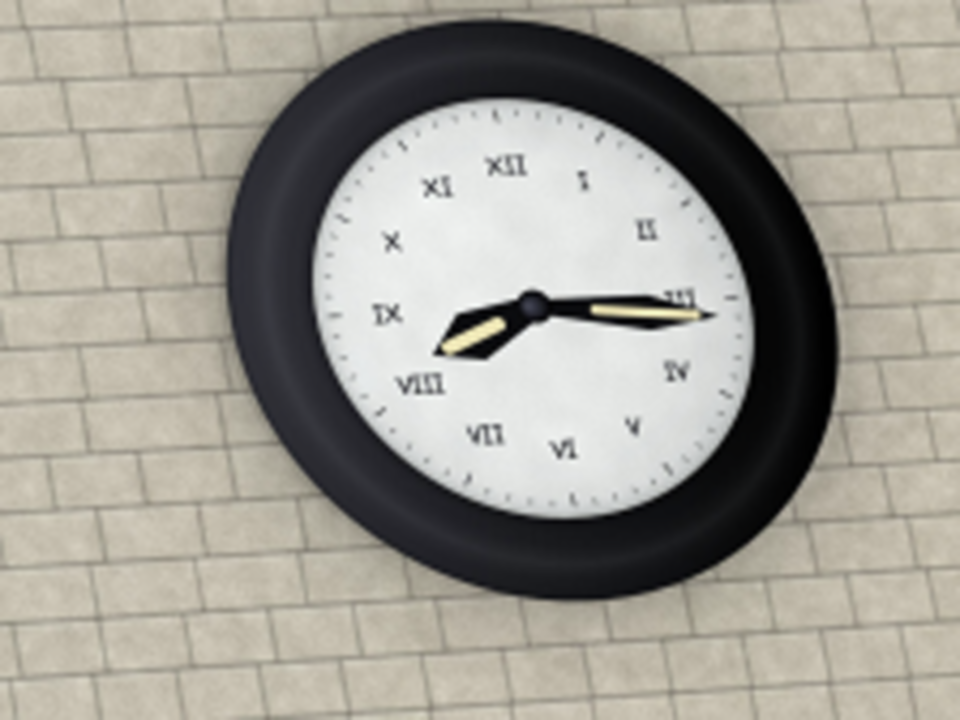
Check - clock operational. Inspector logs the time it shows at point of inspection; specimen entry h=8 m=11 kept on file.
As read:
h=8 m=16
